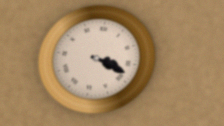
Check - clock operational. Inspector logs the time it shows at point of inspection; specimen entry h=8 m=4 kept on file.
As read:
h=3 m=18
